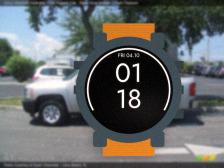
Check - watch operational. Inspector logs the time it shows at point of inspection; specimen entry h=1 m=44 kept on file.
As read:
h=1 m=18
